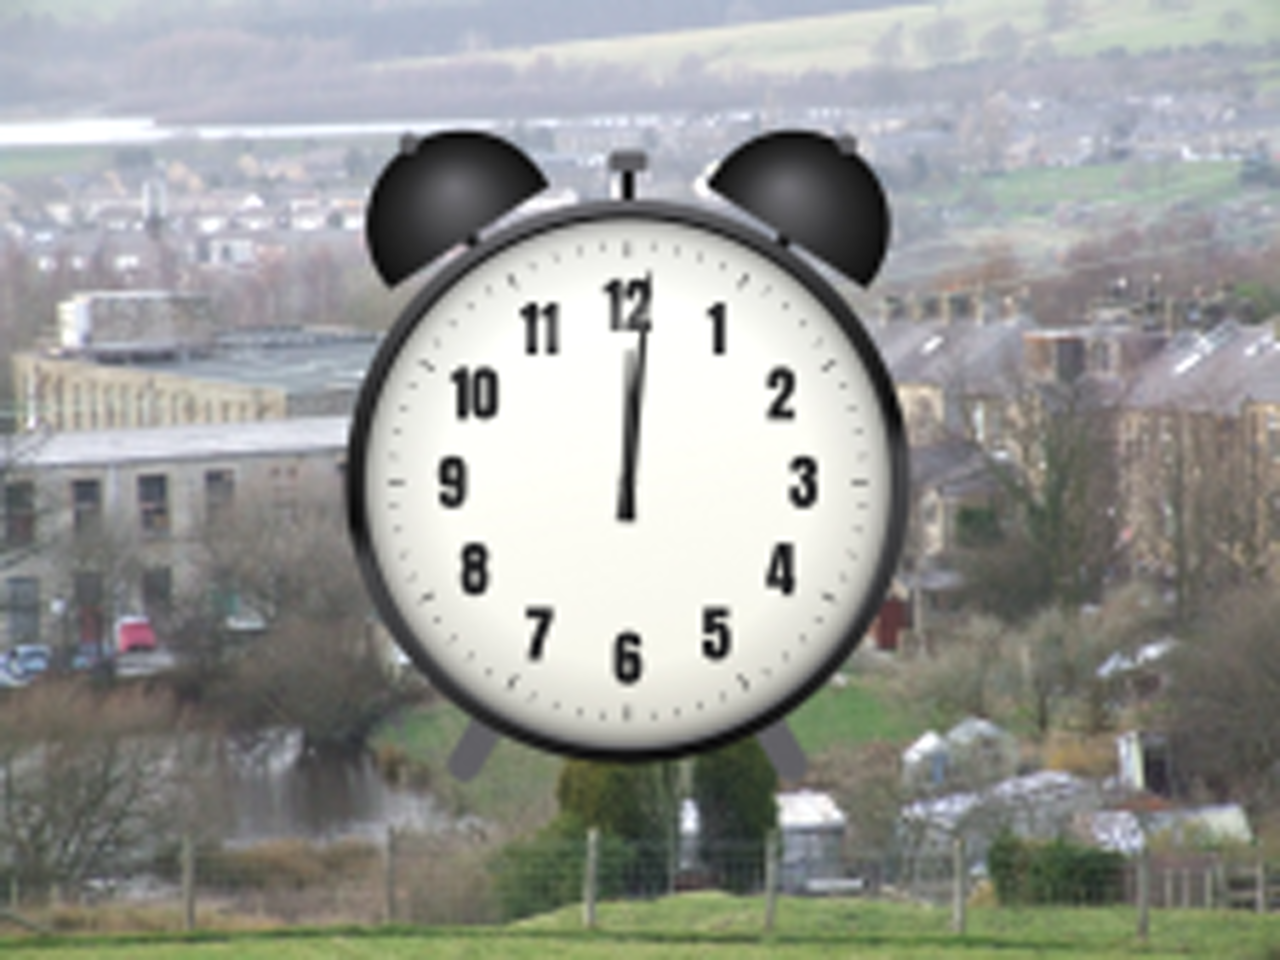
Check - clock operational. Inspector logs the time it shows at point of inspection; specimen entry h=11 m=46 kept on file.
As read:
h=12 m=1
